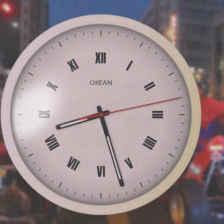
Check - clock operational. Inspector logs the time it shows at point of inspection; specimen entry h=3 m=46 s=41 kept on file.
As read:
h=8 m=27 s=13
